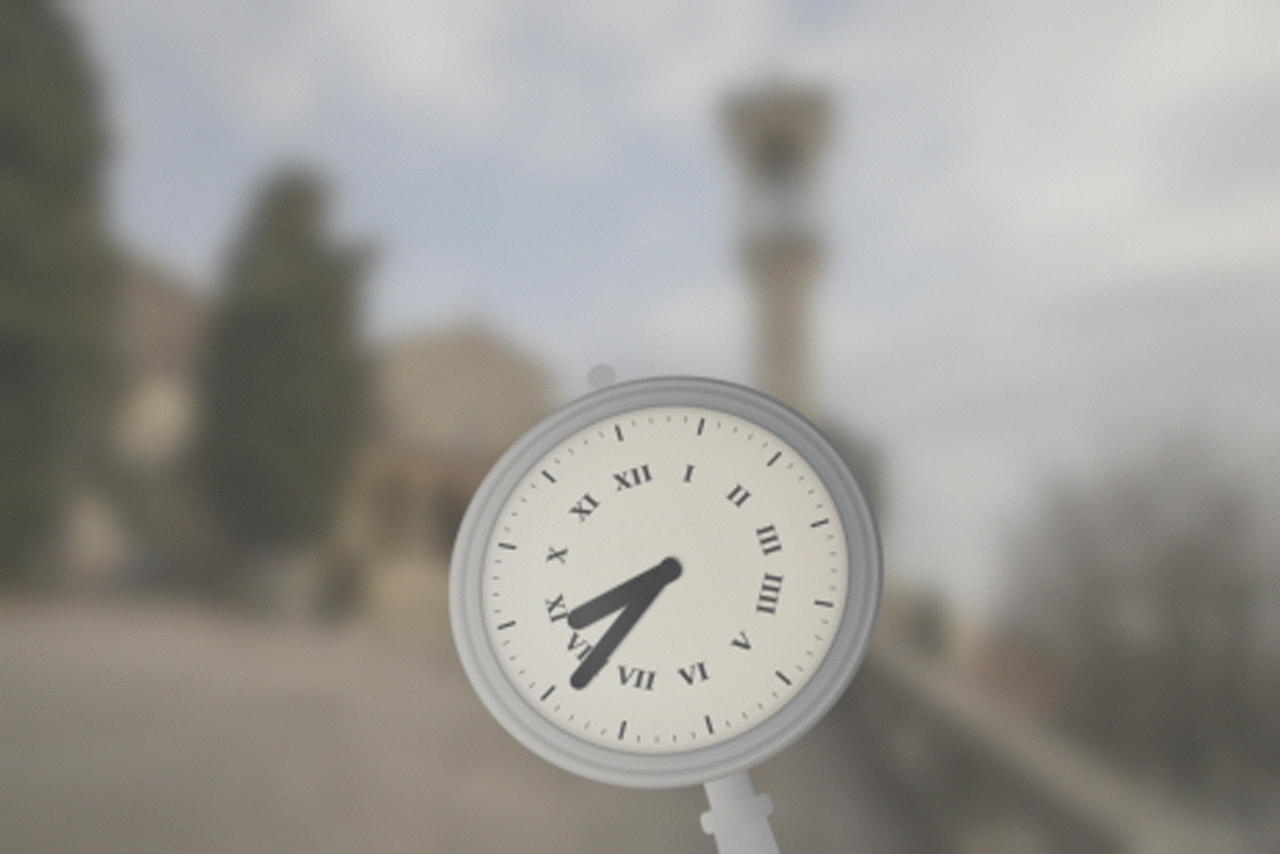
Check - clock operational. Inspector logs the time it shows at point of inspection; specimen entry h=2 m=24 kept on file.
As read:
h=8 m=39
